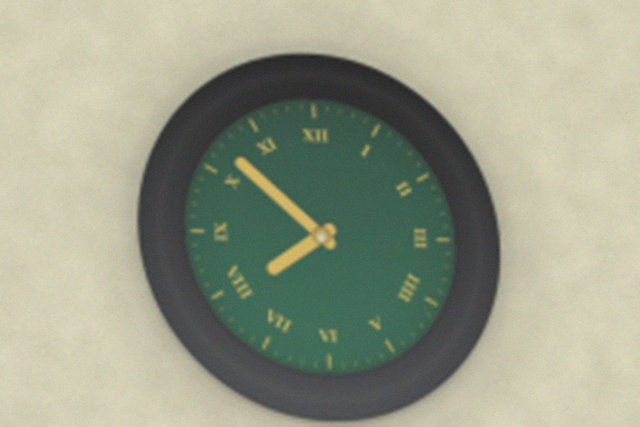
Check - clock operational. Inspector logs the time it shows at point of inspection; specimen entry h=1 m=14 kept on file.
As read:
h=7 m=52
